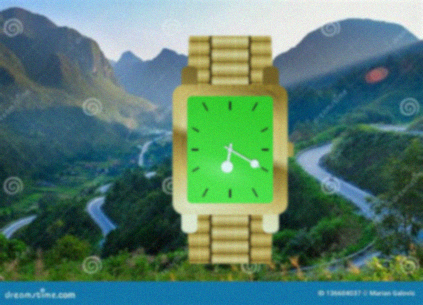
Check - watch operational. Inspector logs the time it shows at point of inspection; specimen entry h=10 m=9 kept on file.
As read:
h=6 m=20
